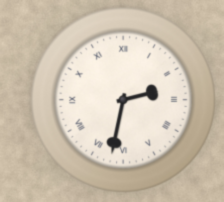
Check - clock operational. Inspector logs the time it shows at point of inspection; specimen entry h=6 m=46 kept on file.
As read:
h=2 m=32
